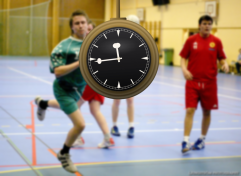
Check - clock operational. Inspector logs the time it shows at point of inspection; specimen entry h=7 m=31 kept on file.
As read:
h=11 m=44
